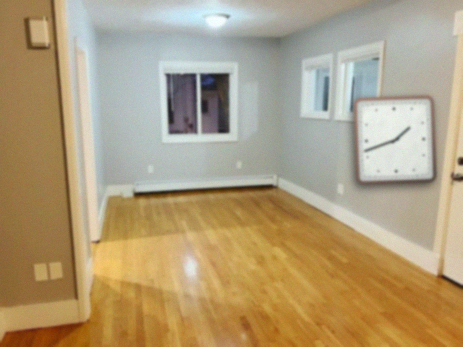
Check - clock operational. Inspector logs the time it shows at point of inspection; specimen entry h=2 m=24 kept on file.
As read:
h=1 m=42
